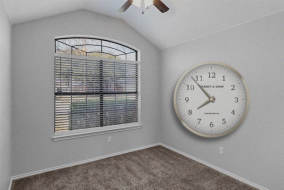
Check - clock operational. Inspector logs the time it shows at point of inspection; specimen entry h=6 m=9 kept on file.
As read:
h=7 m=53
